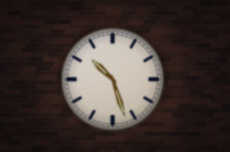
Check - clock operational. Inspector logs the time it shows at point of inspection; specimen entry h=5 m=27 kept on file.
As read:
h=10 m=27
